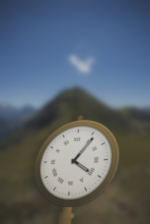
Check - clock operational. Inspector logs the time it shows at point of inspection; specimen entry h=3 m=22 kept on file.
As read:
h=4 m=6
